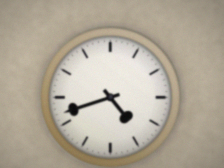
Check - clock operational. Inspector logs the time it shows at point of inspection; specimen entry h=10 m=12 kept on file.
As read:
h=4 m=42
